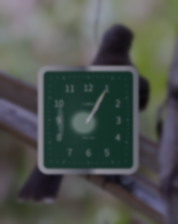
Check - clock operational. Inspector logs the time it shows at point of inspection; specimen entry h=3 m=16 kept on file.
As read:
h=1 m=5
